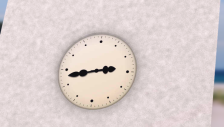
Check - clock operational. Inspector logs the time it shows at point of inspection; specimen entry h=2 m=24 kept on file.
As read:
h=2 m=43
